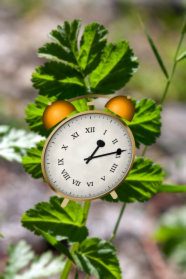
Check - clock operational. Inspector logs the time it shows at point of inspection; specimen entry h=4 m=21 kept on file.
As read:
h=1 m=14
